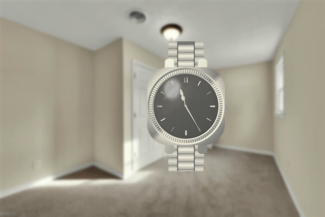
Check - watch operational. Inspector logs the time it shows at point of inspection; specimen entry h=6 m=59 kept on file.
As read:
h=11 m=25
